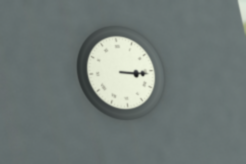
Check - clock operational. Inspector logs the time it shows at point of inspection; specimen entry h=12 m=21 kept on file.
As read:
h=3 m=16
